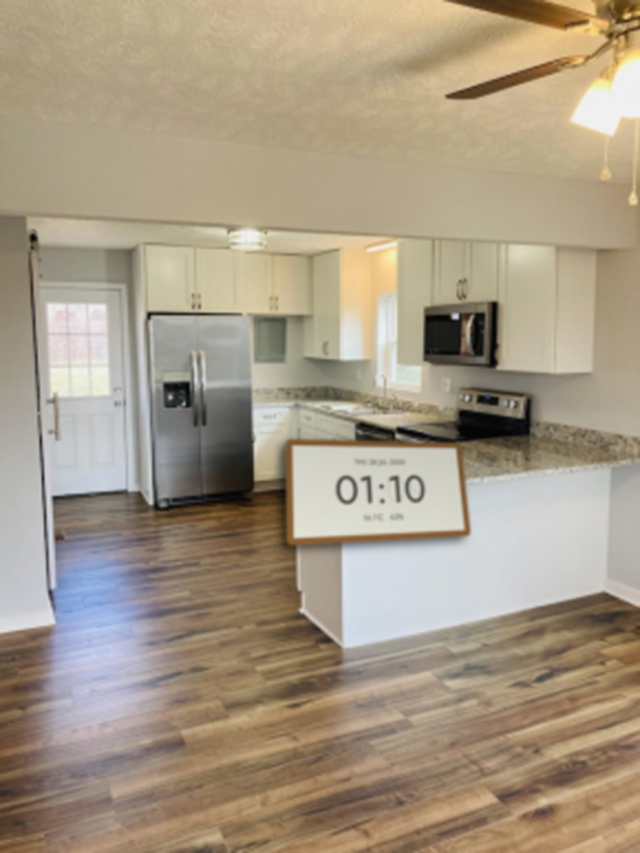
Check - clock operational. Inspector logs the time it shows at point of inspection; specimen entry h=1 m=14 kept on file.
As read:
h=1 m=10
